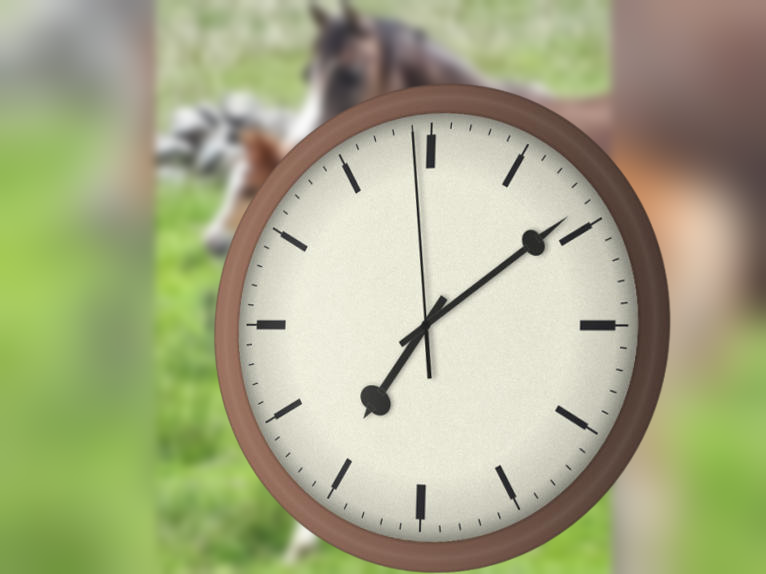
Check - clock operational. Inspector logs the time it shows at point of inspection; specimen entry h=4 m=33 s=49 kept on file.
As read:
h=7 m=8 s=59
